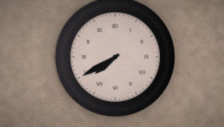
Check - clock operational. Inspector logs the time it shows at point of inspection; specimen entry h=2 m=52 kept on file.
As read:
h=7 m=40
